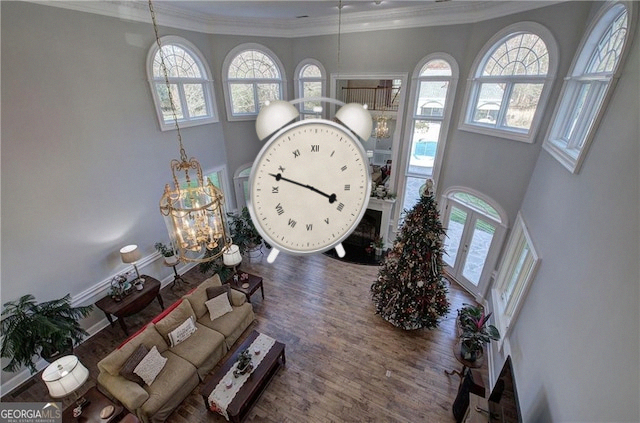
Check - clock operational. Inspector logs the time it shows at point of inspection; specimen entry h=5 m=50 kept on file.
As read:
h=3 m=48
